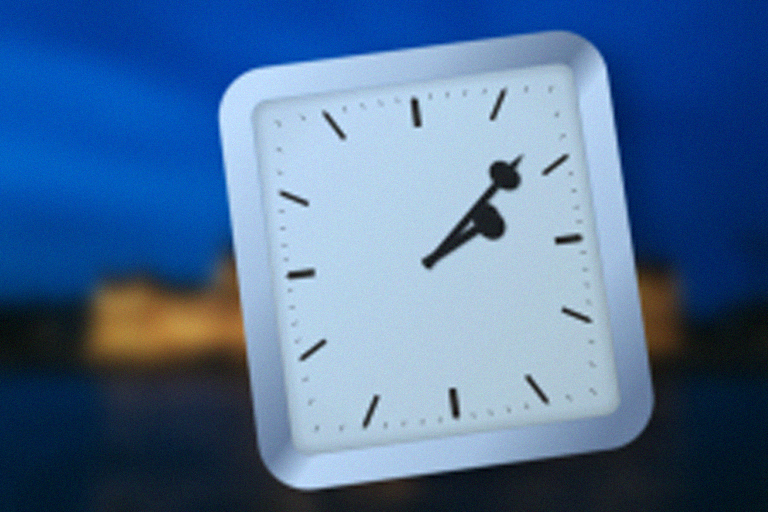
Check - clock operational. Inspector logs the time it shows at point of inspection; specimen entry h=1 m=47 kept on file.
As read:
h=2 m=8
